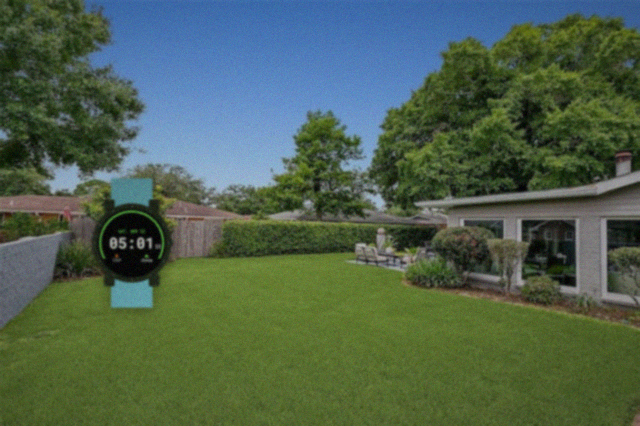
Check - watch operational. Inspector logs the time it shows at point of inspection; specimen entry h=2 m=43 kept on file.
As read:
h=5 m=1
